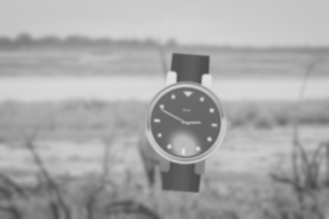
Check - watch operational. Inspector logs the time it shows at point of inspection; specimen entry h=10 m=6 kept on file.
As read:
h=2 m=49
